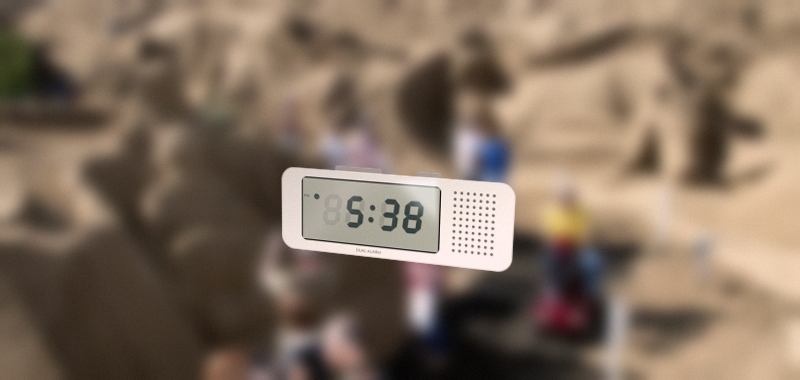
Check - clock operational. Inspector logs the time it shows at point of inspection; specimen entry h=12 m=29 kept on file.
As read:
h=5 m=38
